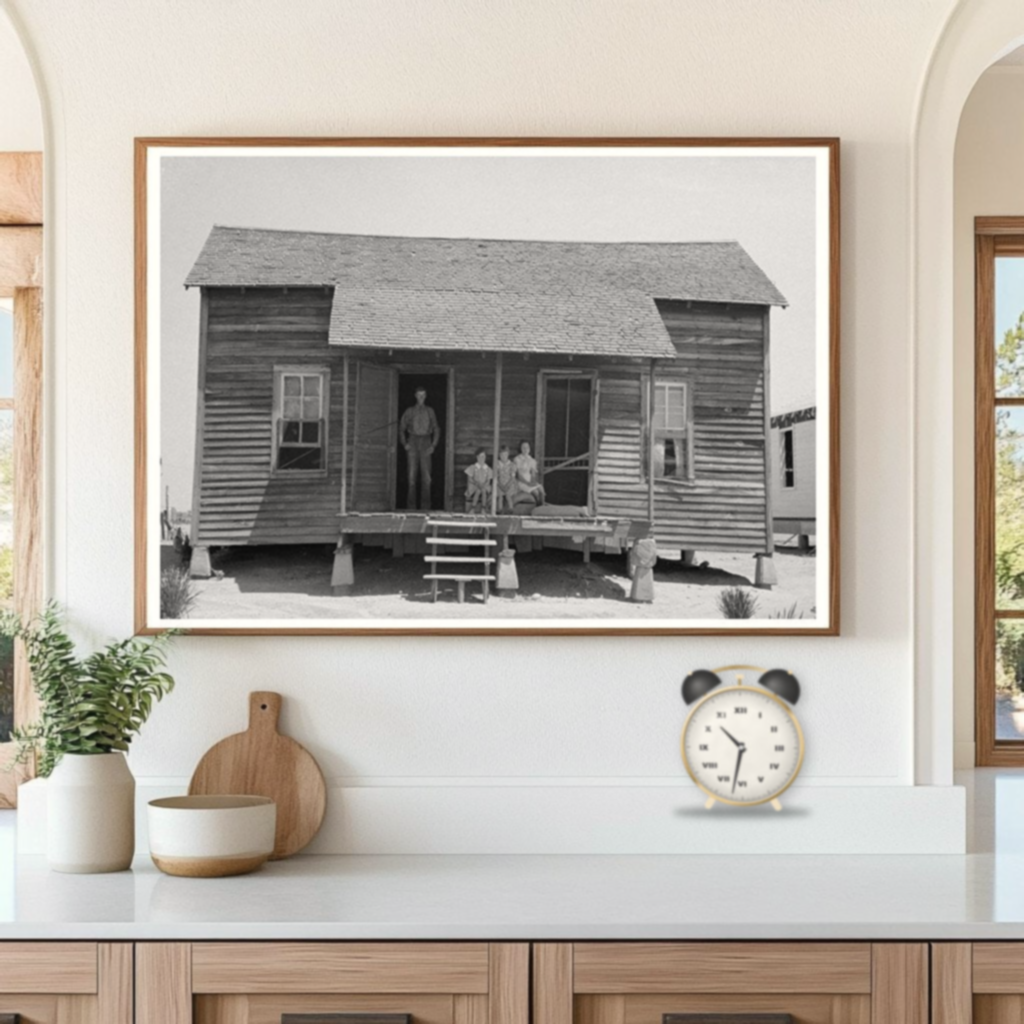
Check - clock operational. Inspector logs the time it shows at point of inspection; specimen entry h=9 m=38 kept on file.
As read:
h=10 m=32
